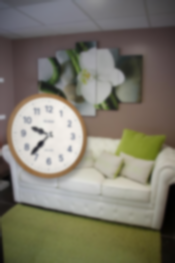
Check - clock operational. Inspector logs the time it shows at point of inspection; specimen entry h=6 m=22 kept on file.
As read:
h=9 m=37
